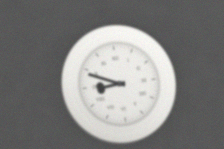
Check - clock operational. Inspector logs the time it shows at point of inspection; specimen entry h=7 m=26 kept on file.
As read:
h=8 m=49
